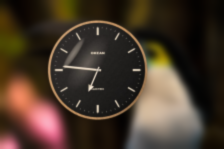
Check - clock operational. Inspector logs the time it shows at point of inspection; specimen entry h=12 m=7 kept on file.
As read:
h=6 m=46
